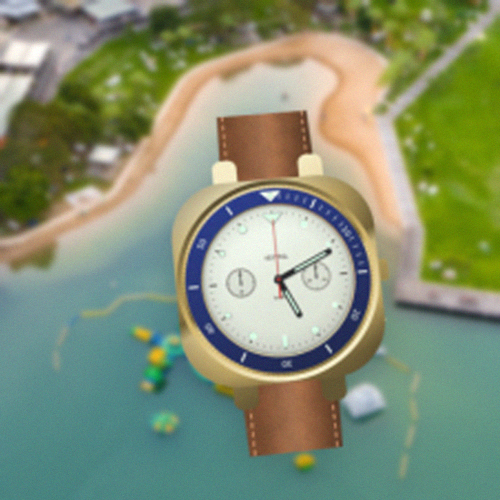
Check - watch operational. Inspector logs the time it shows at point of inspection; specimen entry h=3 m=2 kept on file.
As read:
h=5 m=11
